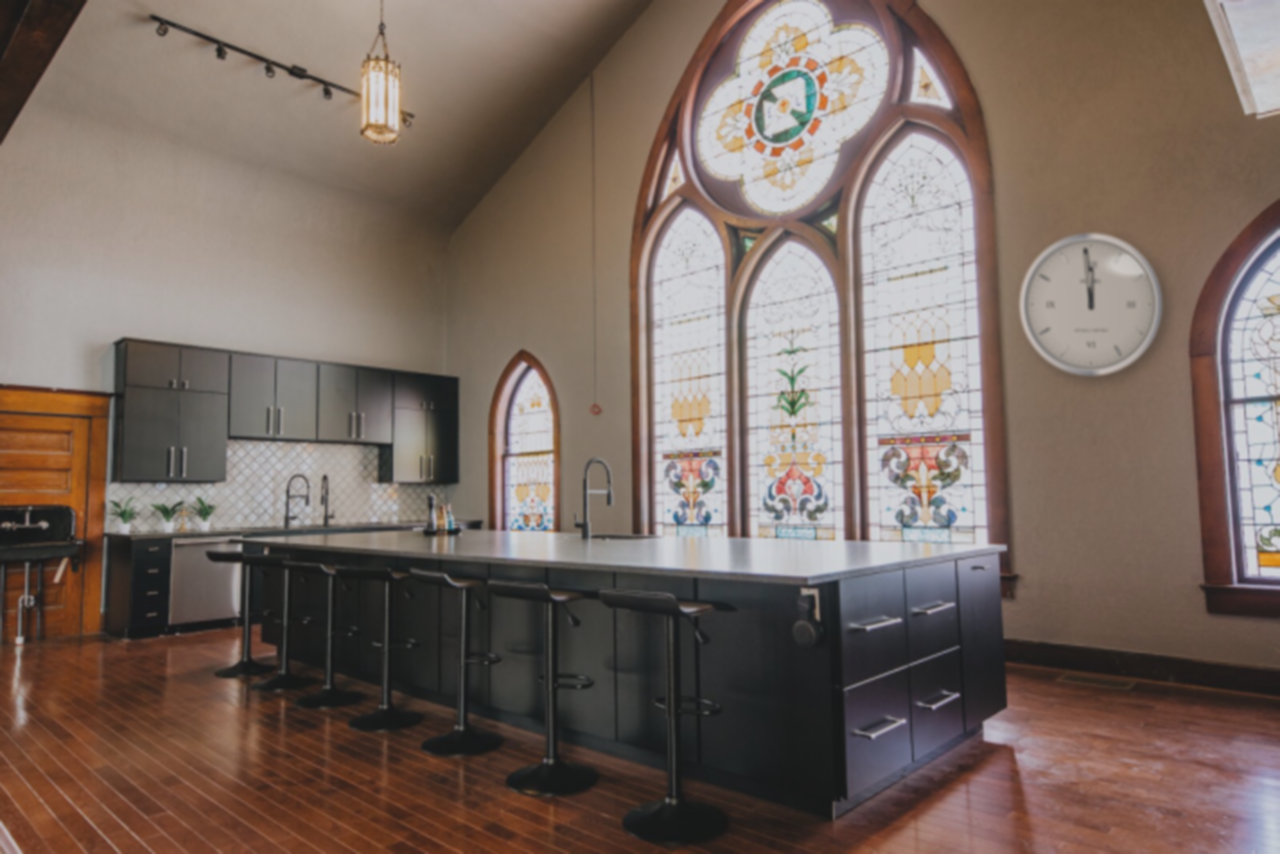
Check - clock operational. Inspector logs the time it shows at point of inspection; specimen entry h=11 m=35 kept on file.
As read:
h=11 m=59
